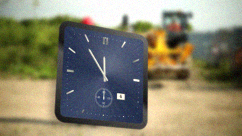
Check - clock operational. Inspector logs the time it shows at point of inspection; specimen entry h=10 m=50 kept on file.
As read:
h=11 m=54
